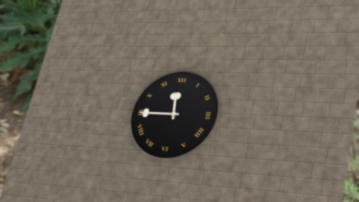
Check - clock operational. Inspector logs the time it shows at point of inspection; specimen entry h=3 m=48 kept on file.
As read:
h=11 m=45
